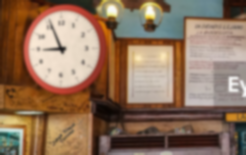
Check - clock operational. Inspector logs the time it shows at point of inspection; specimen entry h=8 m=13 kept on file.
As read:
h=8 m=56
